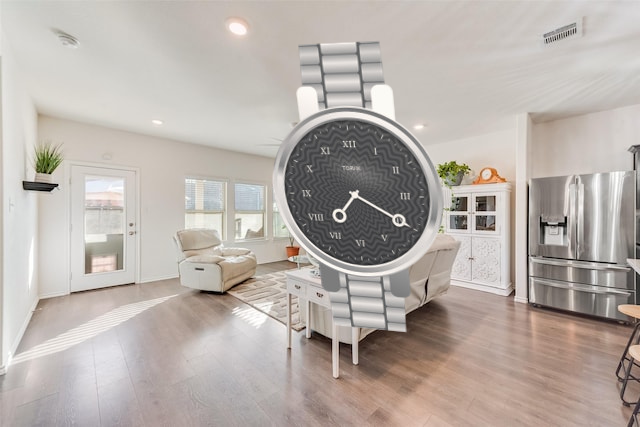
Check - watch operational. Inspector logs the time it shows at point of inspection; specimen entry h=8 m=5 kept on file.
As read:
h=7 m=20
